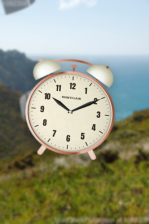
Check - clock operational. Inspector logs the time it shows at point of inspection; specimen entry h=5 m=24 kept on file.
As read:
h=10 m=10
